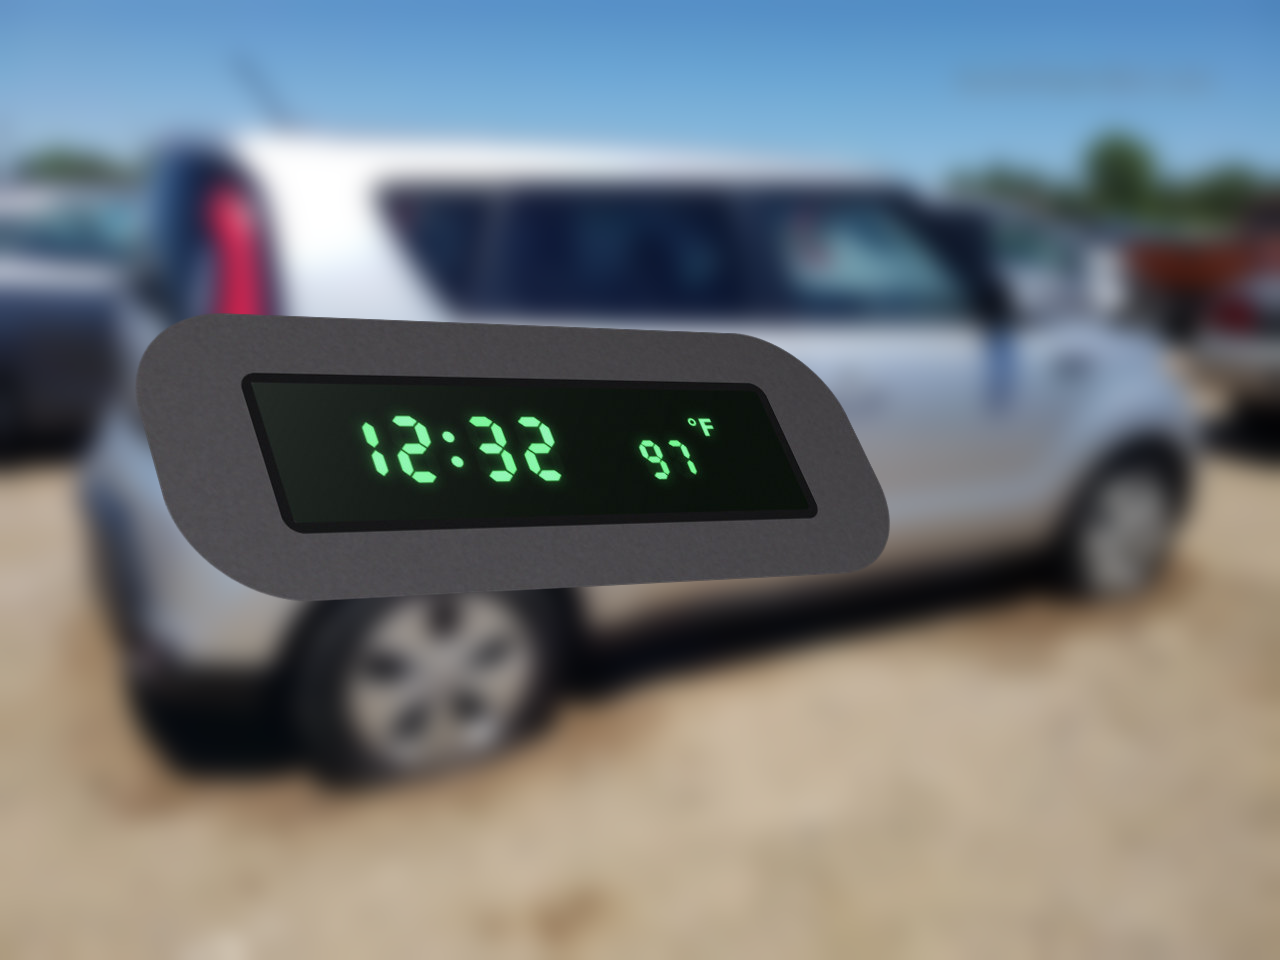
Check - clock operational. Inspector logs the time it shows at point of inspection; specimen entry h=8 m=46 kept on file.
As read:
h=12 m=32
